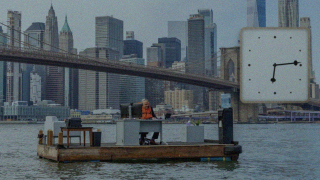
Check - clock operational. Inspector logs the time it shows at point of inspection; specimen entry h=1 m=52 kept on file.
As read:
h=6 m=14
